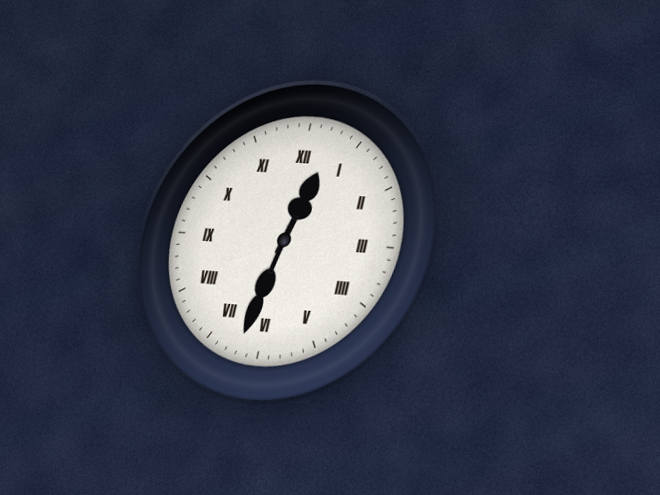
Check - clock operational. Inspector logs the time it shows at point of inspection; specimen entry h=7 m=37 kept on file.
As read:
h=12 m=32
